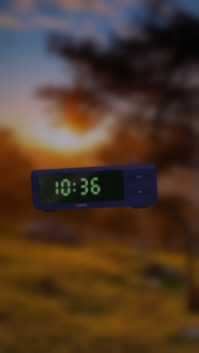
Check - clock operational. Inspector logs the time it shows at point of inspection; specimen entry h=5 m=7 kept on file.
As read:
h=10 m=36
